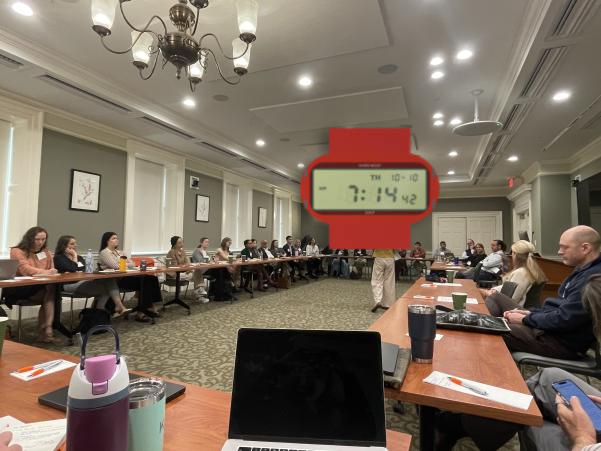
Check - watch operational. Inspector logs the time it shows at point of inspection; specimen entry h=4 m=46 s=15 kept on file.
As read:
h=7 m=14 s=42
